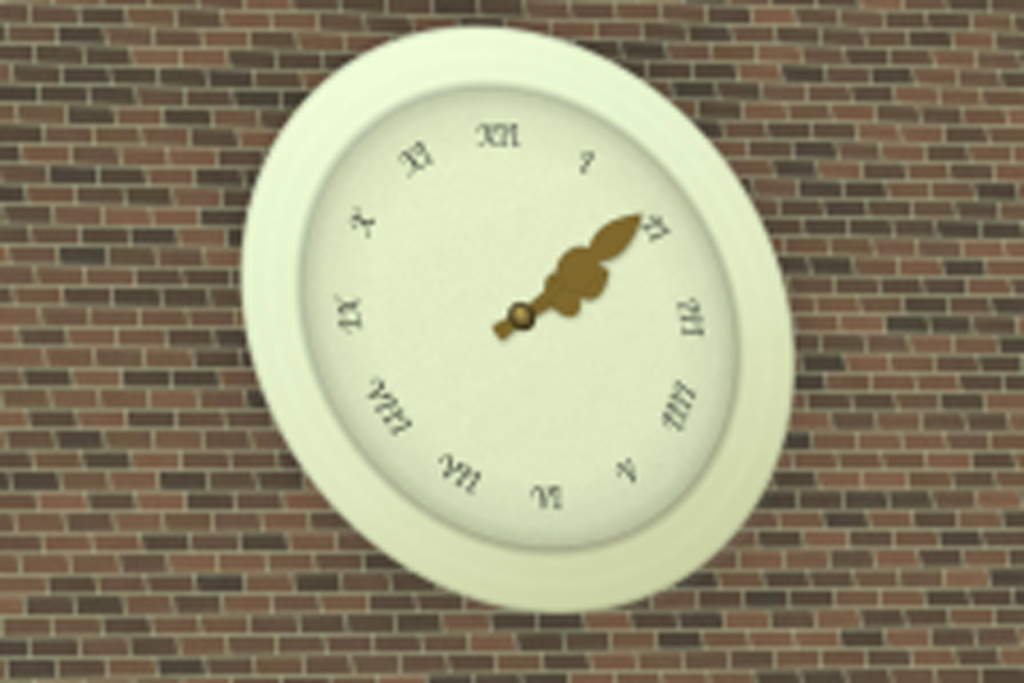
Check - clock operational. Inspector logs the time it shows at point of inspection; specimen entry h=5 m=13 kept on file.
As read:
h=2 m=9
